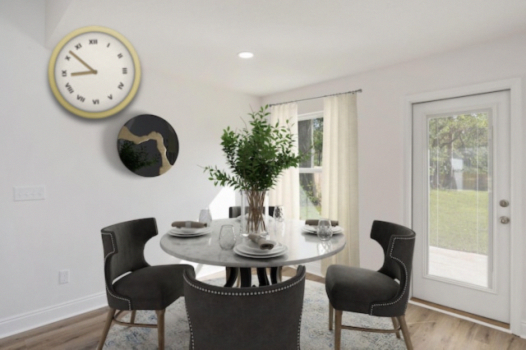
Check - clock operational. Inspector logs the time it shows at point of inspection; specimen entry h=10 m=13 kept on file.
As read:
h=8 m=52
